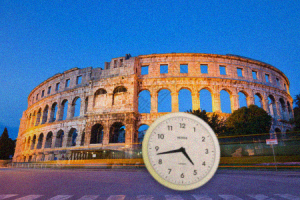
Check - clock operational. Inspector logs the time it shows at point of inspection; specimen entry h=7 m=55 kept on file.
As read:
h=4 m=43
